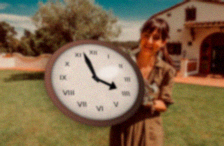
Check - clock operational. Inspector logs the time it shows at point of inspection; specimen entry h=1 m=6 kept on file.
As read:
h=3 m=57
